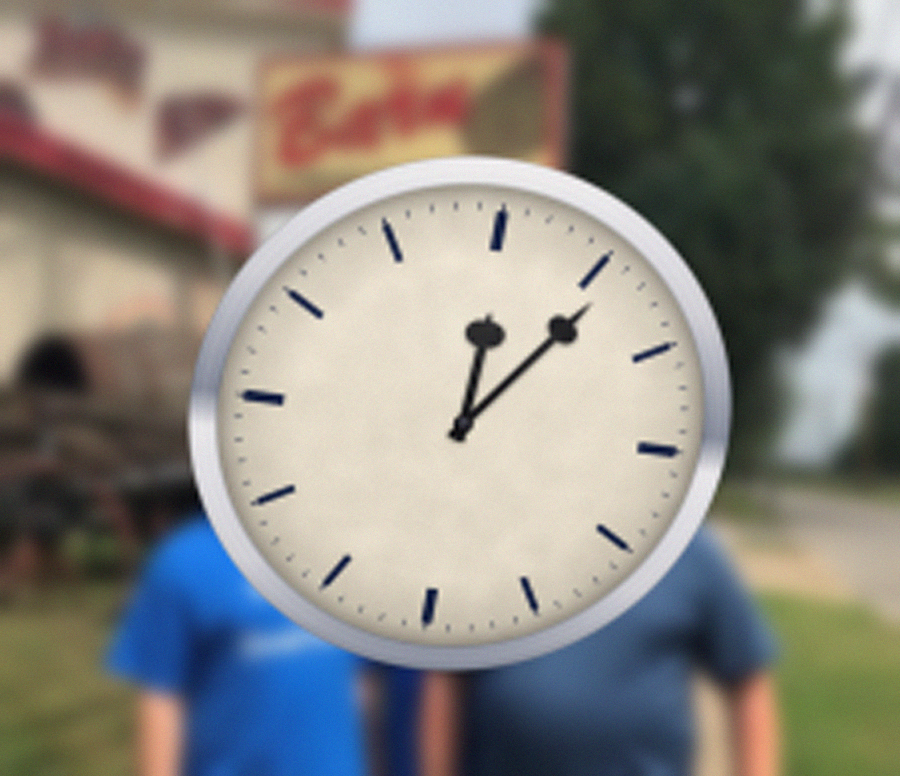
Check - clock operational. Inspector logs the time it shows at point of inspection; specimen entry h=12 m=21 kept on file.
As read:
h=12 m=6
